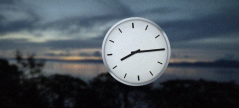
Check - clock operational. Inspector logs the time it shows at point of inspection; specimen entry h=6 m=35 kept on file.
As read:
h=8 m=15
